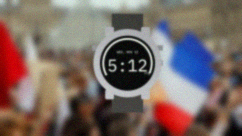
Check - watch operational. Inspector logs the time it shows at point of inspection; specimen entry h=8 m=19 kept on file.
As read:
h=5 m=12
